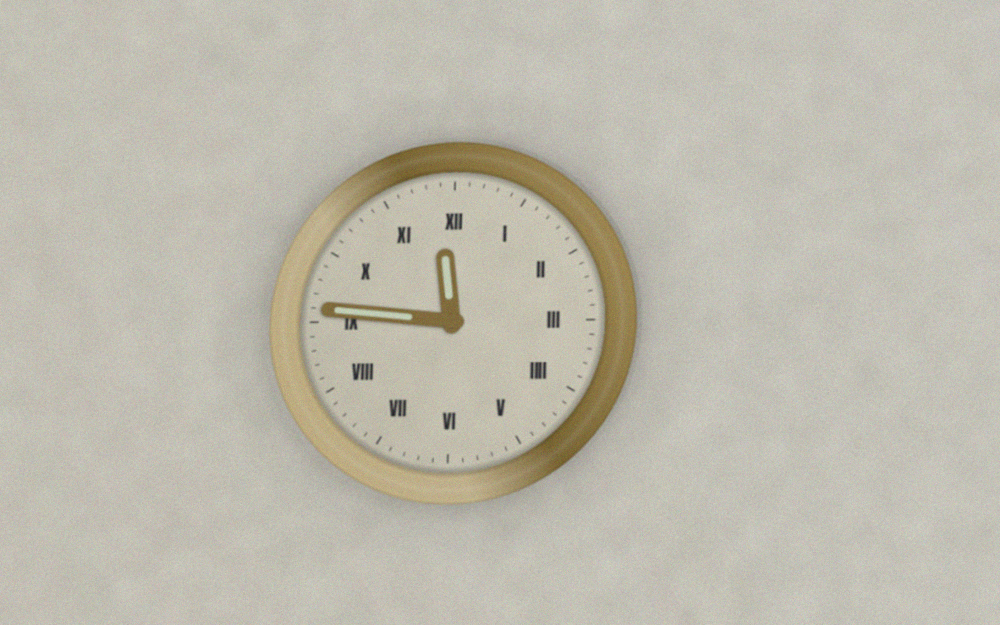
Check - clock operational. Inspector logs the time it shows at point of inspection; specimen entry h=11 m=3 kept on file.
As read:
h=11 m=46
